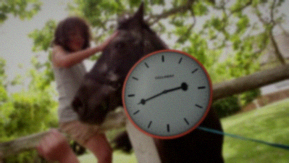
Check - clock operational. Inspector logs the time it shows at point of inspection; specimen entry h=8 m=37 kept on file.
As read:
h=2 m=42
